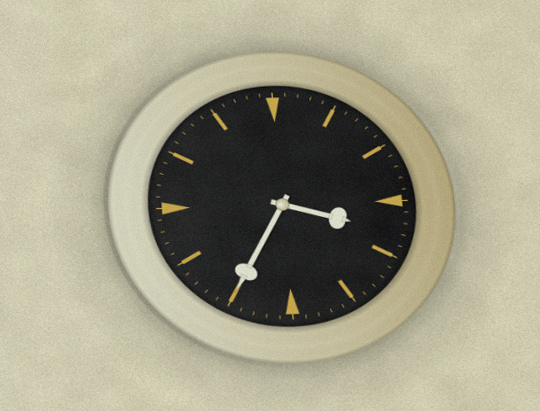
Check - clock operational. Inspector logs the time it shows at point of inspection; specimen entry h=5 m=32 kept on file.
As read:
h=3 m=35
